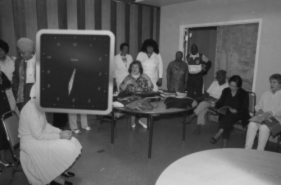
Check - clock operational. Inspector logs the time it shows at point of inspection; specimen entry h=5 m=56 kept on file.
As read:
h=6 m=32
